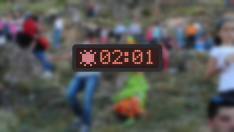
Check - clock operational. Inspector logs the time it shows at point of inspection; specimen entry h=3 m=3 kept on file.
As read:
h=2 m=1
